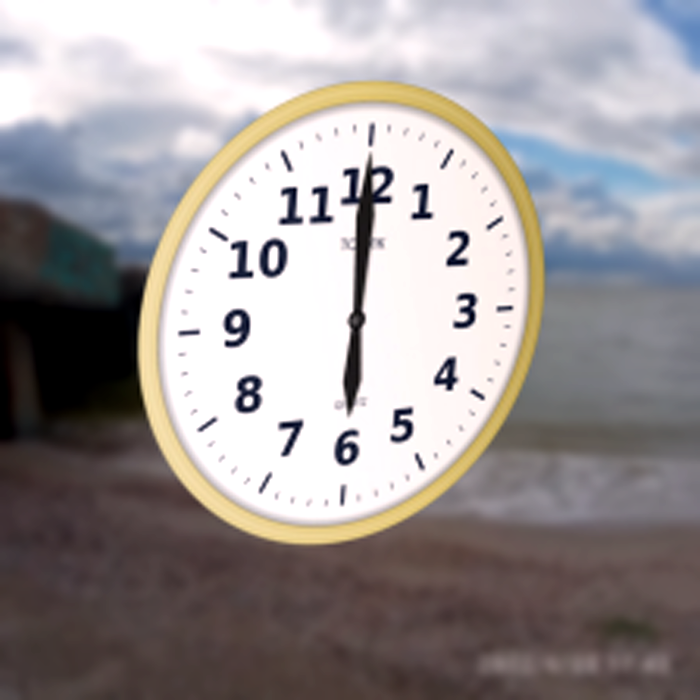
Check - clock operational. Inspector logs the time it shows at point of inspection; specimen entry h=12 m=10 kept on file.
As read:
h=6 m=0
